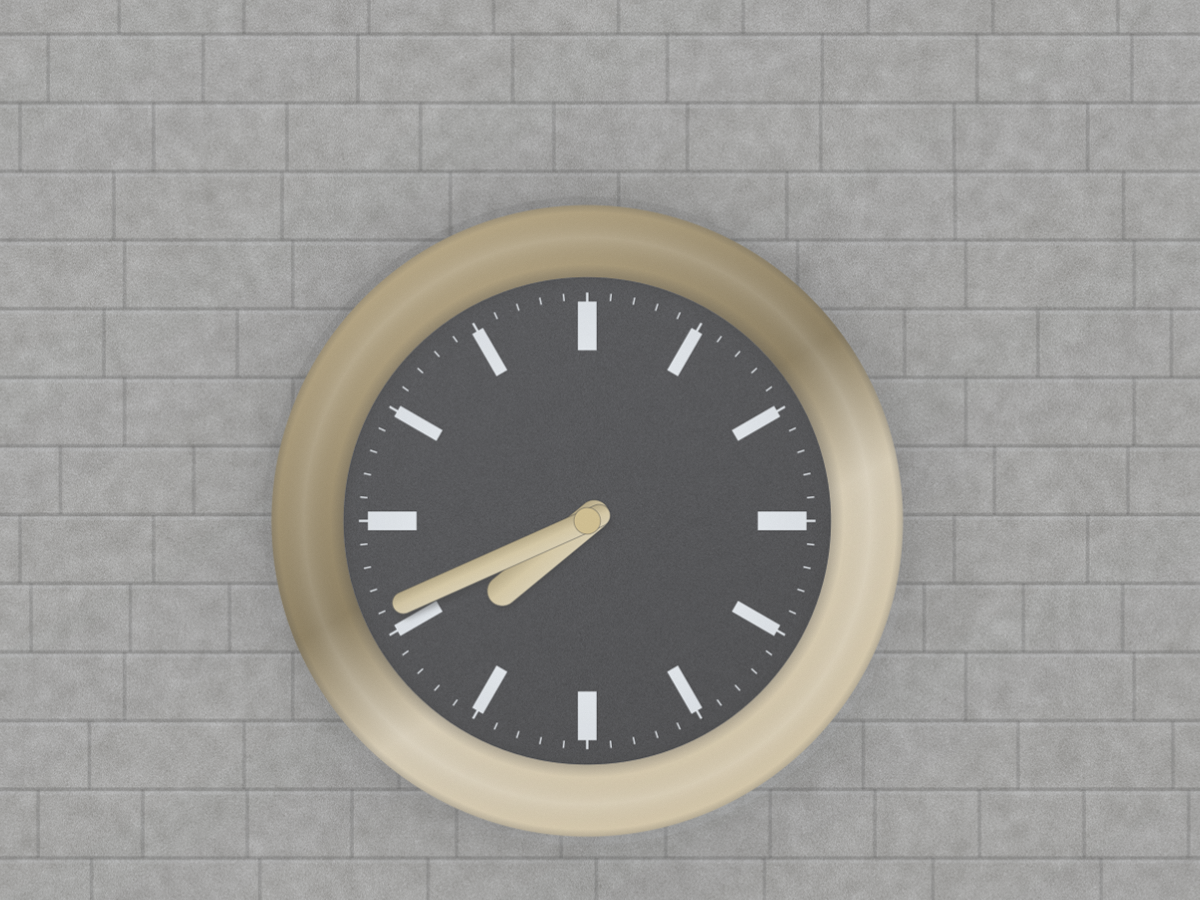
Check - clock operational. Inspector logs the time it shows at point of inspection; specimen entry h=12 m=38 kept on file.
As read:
h=7 m=41
